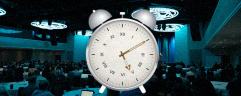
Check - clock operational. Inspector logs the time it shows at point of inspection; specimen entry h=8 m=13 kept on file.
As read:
h=5 m=10
